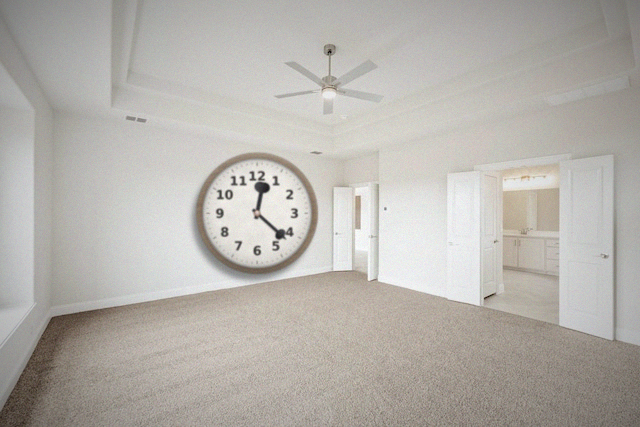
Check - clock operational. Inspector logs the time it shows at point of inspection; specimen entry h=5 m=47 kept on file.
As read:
h=12 m=22
